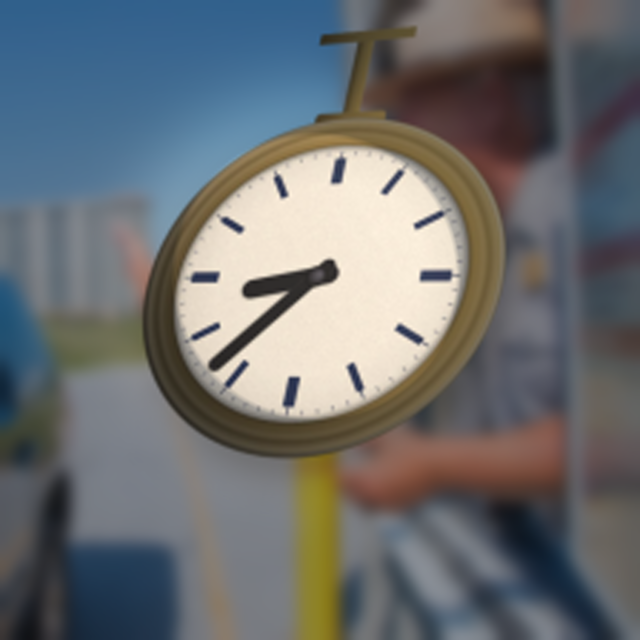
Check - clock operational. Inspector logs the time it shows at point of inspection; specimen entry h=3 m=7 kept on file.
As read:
h=8 m=37
